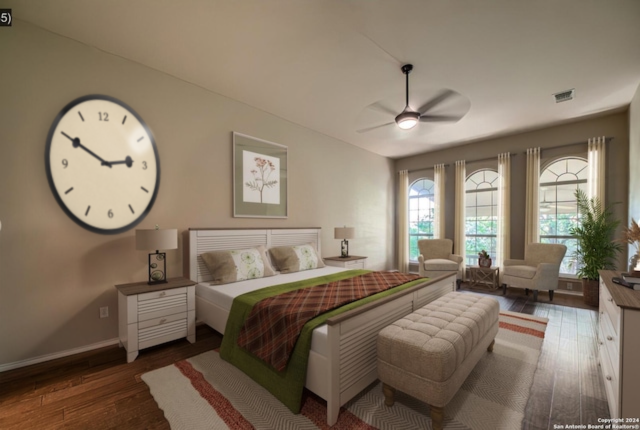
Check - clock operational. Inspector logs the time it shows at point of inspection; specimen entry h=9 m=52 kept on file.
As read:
h=2 m=50
